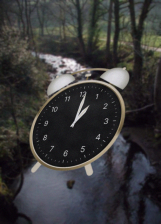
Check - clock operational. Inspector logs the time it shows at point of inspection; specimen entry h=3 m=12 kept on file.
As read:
h=1 m=1
